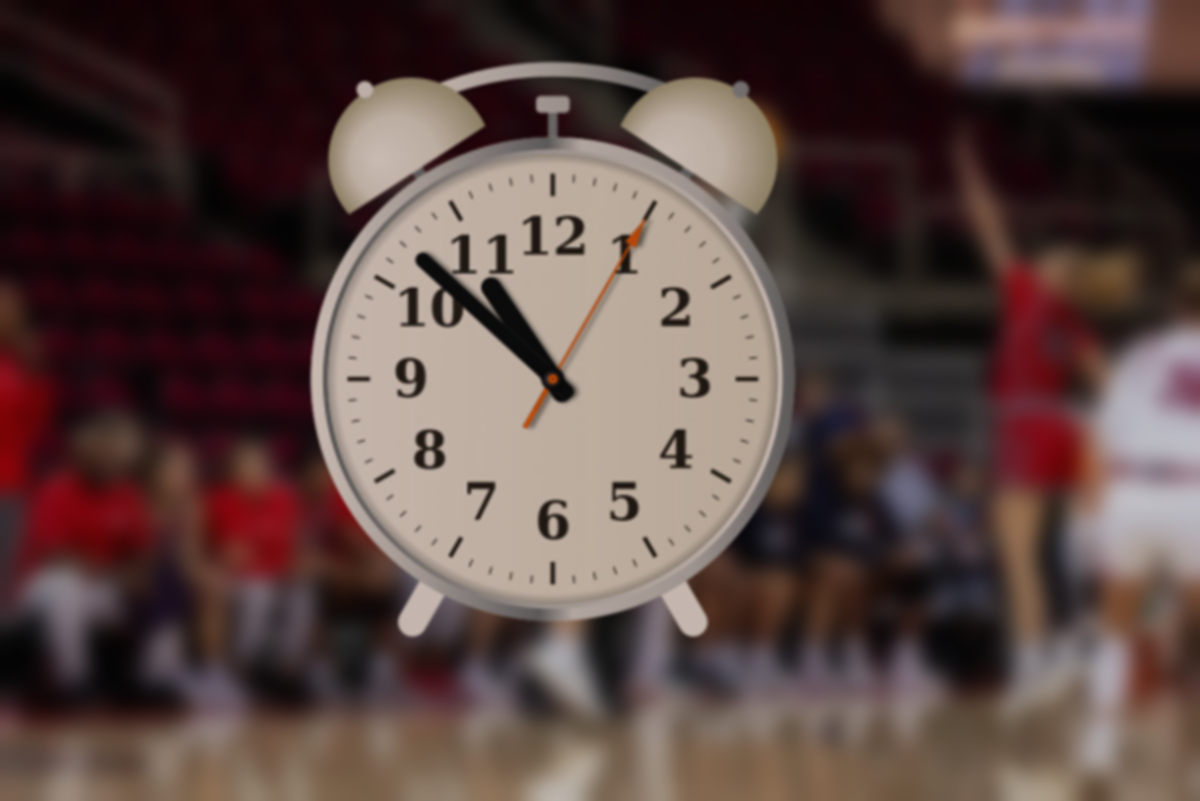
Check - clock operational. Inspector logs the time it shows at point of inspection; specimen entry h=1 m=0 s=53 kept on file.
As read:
h=10 m=52 s=5
